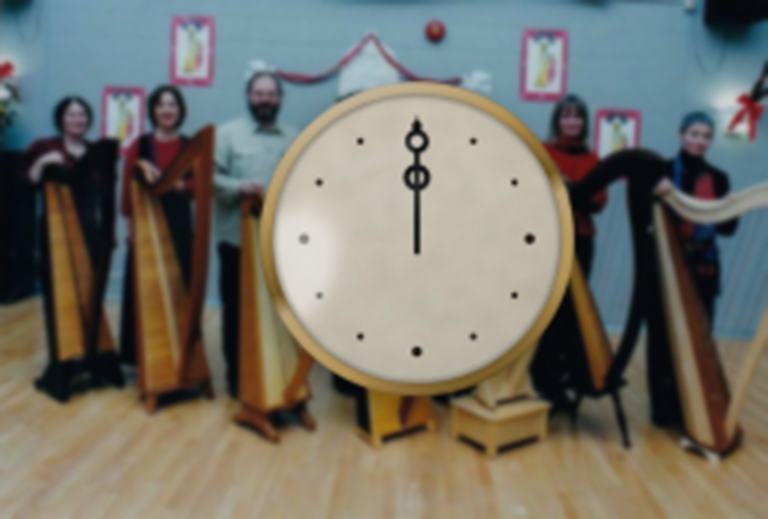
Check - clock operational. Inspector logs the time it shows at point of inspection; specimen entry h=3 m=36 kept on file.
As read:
h=12 m=0
